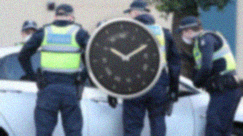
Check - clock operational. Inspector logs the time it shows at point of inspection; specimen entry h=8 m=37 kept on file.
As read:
h=10 m=11
